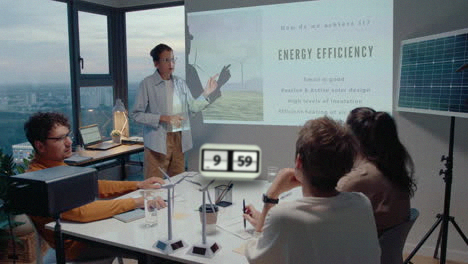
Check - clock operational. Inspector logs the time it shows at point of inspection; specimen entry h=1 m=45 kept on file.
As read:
h=9 m=59
